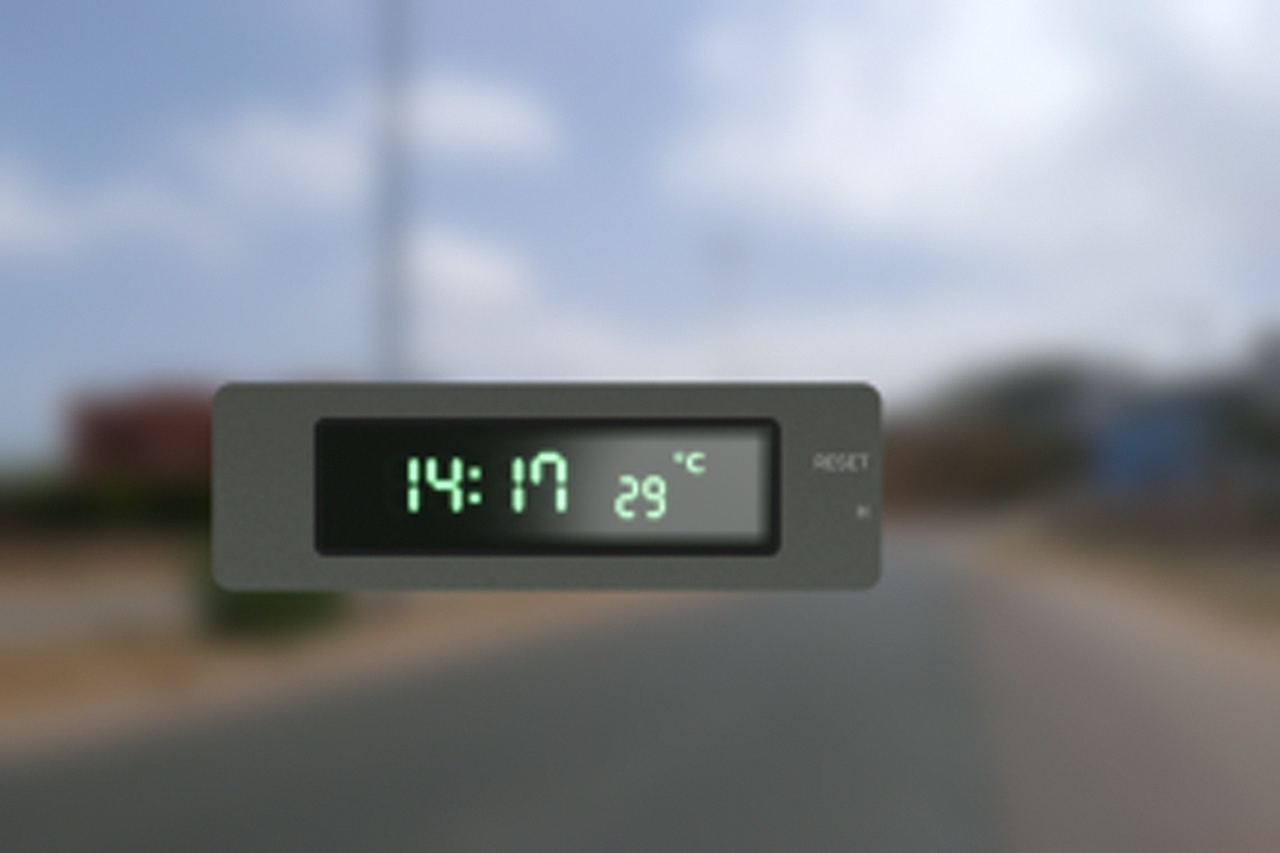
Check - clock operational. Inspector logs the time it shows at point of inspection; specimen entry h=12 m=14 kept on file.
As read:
h=14 m=17
